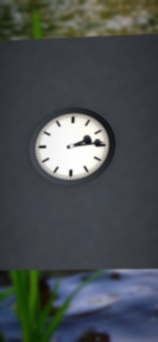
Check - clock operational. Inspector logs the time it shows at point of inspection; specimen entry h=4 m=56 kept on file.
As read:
h=2 m=14
